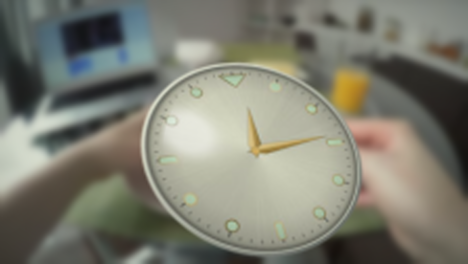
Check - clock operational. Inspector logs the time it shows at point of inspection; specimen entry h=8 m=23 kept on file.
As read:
h=12 m=14
